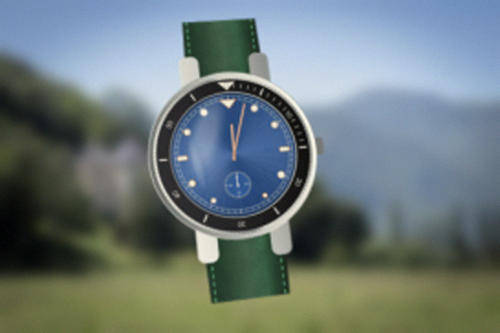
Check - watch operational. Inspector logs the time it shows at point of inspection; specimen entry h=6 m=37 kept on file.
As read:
h=12 m=3
